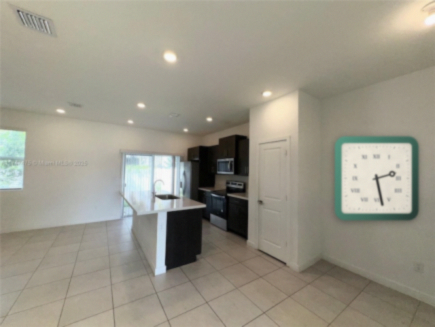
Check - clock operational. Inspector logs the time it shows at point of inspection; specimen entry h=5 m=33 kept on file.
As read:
h=2 m=28
